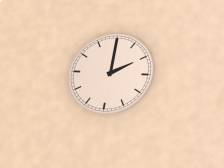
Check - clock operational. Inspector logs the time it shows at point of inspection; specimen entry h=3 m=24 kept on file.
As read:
h=2 m=0
